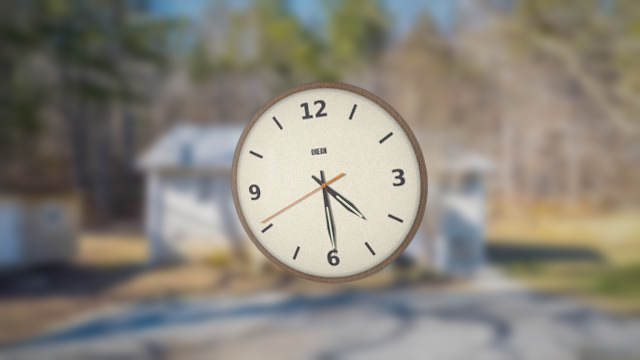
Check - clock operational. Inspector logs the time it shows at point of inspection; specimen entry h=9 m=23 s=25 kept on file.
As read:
h=4 m=29 s=41
